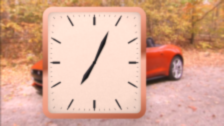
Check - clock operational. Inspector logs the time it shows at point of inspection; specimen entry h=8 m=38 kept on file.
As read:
h=7 m=4
